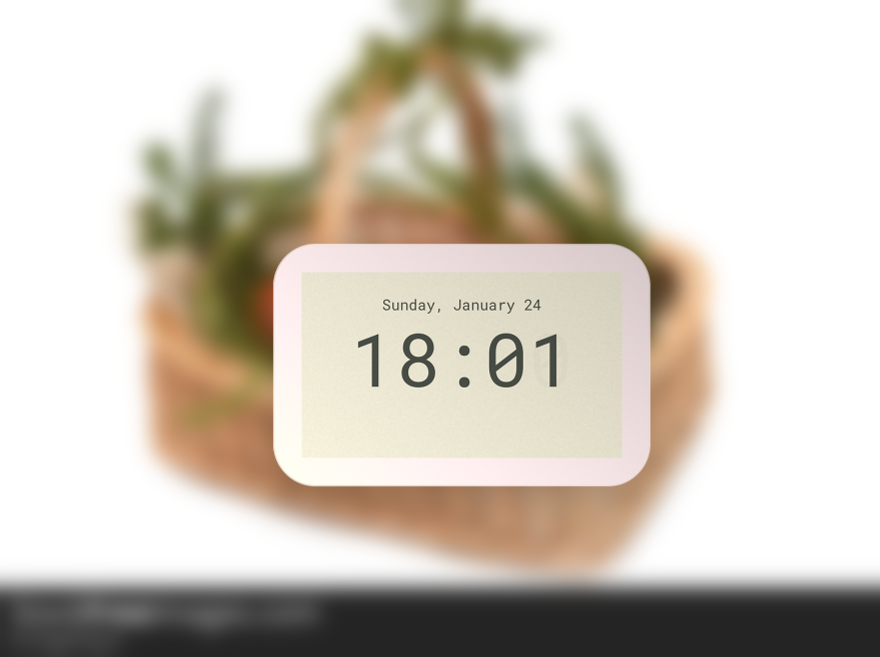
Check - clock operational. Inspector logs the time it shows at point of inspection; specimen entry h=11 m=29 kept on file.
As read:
h=18 m=1
